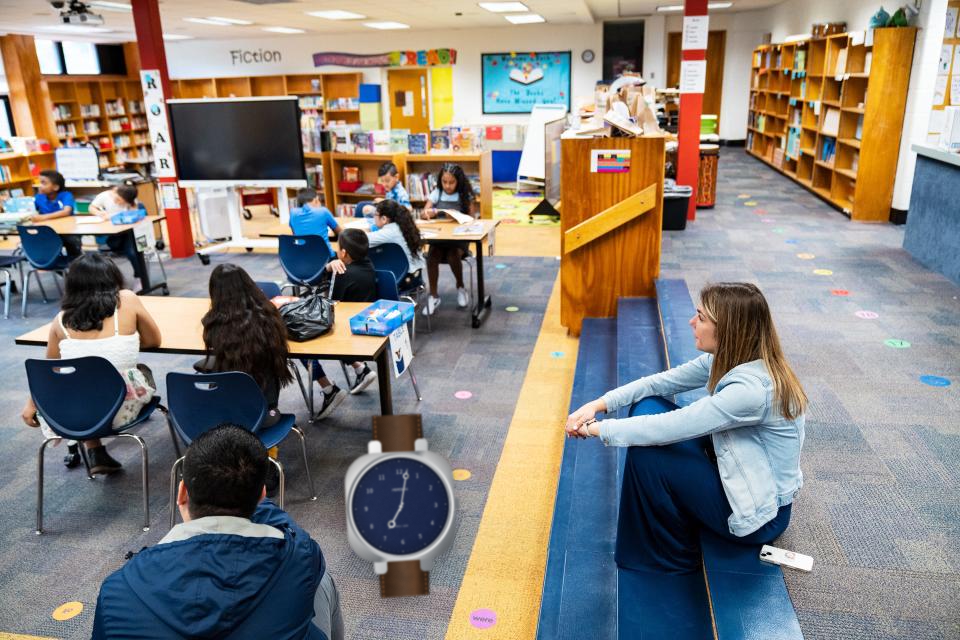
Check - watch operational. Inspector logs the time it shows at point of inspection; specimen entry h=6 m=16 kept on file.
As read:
h=7 m=2
